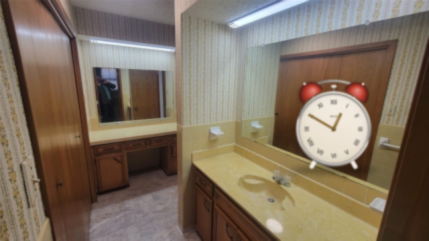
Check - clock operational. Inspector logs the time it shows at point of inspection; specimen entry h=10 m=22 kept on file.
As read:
h=12 m=50
